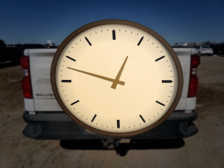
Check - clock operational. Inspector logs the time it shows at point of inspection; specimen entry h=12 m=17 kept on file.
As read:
h=12 m=48
